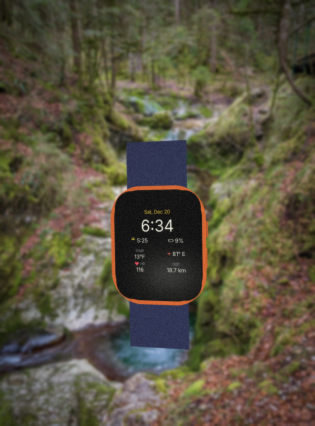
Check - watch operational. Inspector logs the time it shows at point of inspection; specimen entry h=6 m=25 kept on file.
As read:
h=6 m=34
